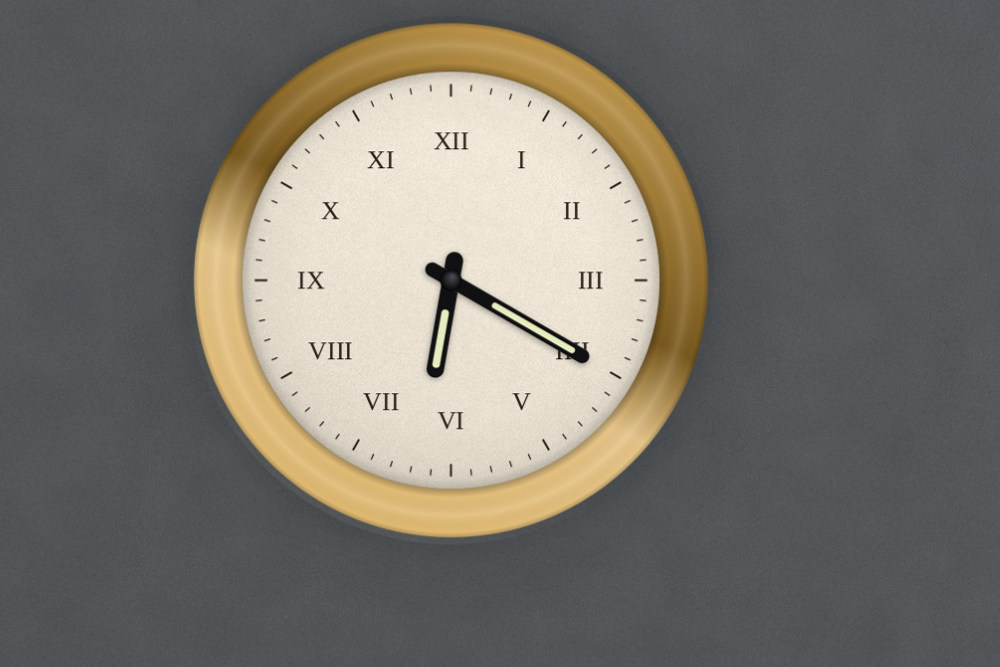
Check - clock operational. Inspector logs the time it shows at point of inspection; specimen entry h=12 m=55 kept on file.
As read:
h=6 m=20
